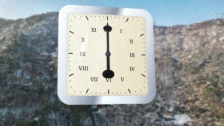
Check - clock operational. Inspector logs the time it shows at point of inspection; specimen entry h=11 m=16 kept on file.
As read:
h=6 m=0
